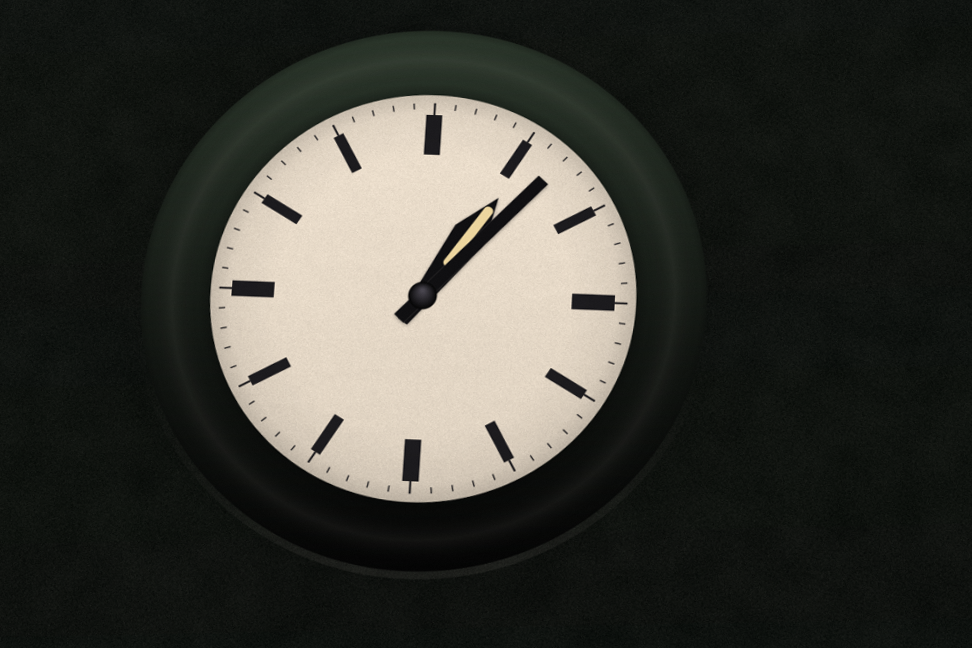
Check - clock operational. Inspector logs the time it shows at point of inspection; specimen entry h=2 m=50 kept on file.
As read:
h=1 m=7
